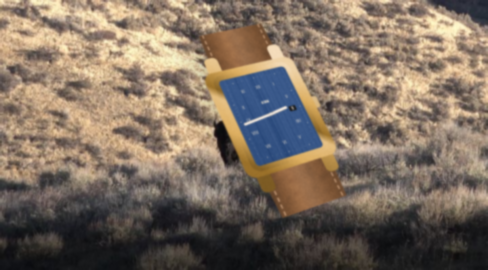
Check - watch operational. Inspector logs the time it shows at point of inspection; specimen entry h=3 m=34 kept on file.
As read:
h=2 m=44
